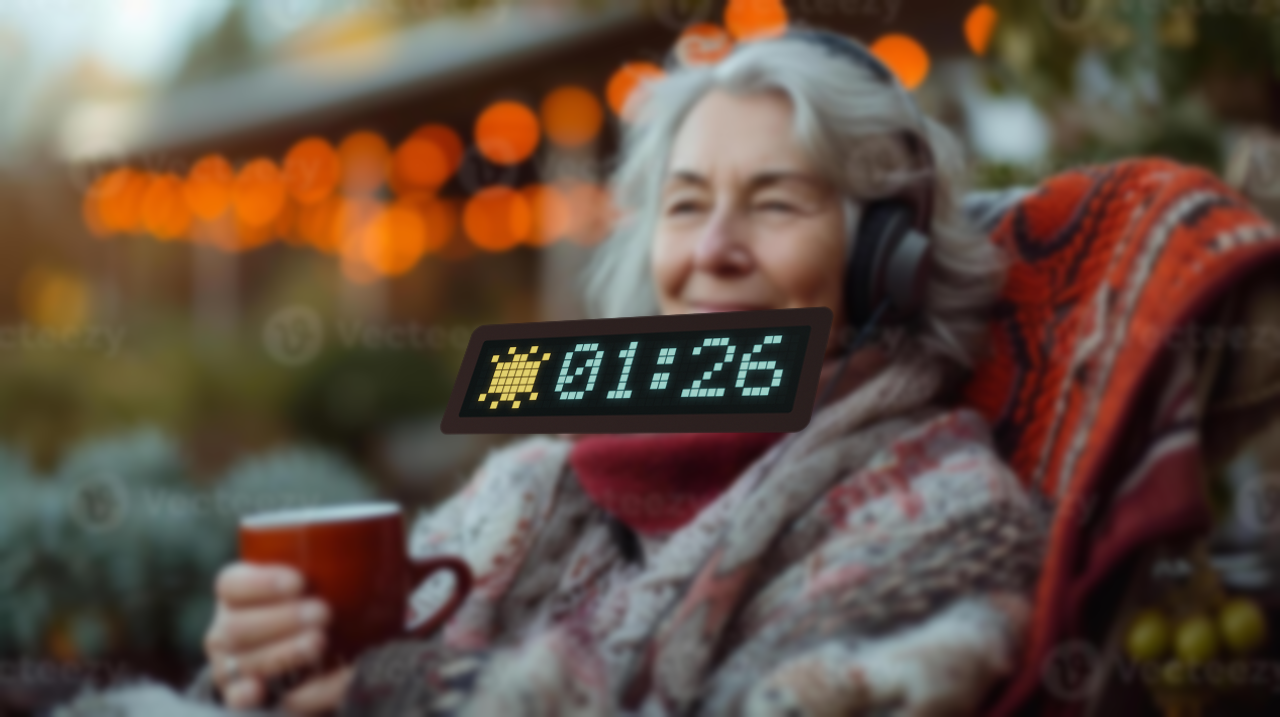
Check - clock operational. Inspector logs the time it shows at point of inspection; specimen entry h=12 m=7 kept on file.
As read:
h=1 m=26
